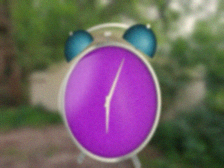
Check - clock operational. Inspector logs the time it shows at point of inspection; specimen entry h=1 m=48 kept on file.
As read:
h=6 m=4
